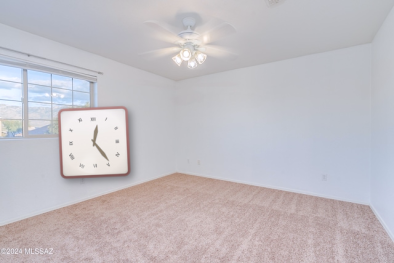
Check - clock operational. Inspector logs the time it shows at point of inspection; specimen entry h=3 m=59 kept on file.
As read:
h=12 m=24
